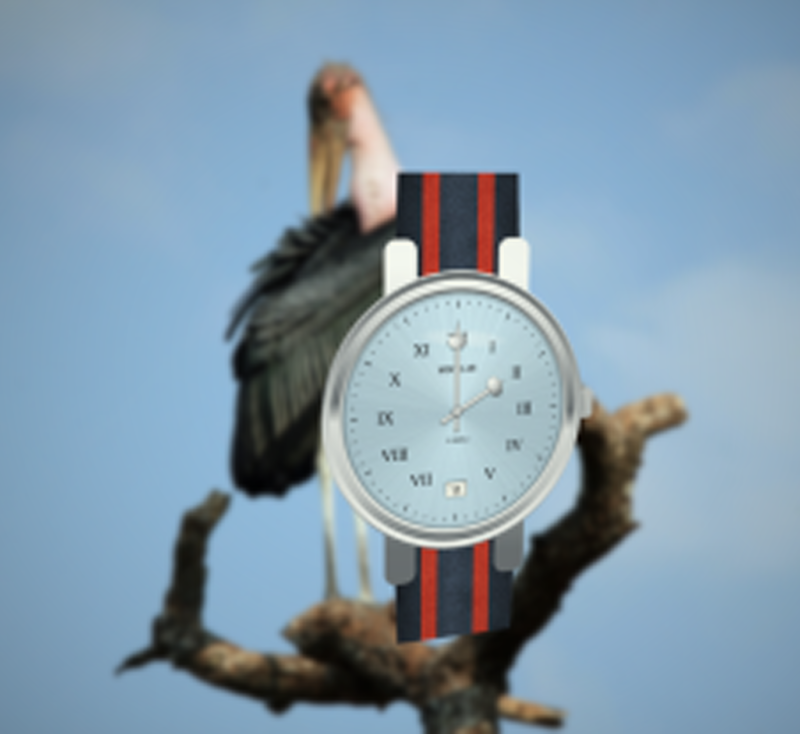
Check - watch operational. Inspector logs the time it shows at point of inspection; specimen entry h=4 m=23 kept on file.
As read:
h=2 m=0
